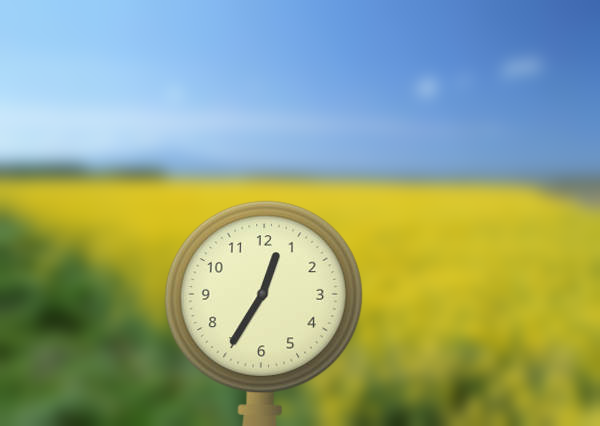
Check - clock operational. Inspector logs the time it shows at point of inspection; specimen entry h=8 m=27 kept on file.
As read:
h=12 m=35
